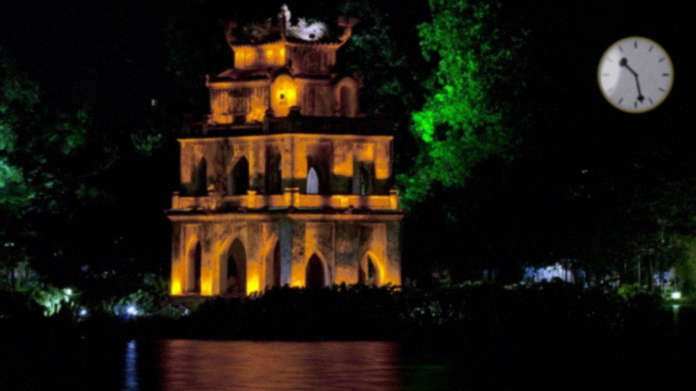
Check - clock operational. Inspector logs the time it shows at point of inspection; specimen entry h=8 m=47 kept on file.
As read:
h=10 m=28
